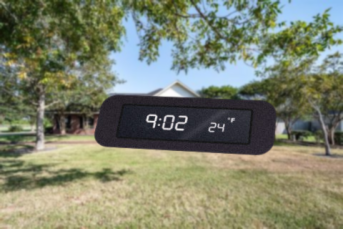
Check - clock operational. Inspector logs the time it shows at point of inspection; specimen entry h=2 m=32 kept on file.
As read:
h=9 m=2
